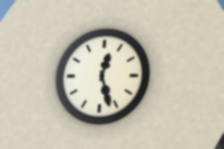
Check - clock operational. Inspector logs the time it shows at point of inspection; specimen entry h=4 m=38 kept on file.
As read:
h=12 m=27
